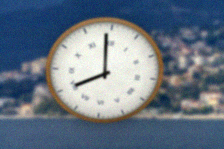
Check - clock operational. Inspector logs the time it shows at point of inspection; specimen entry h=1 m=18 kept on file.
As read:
h=7 m=59
